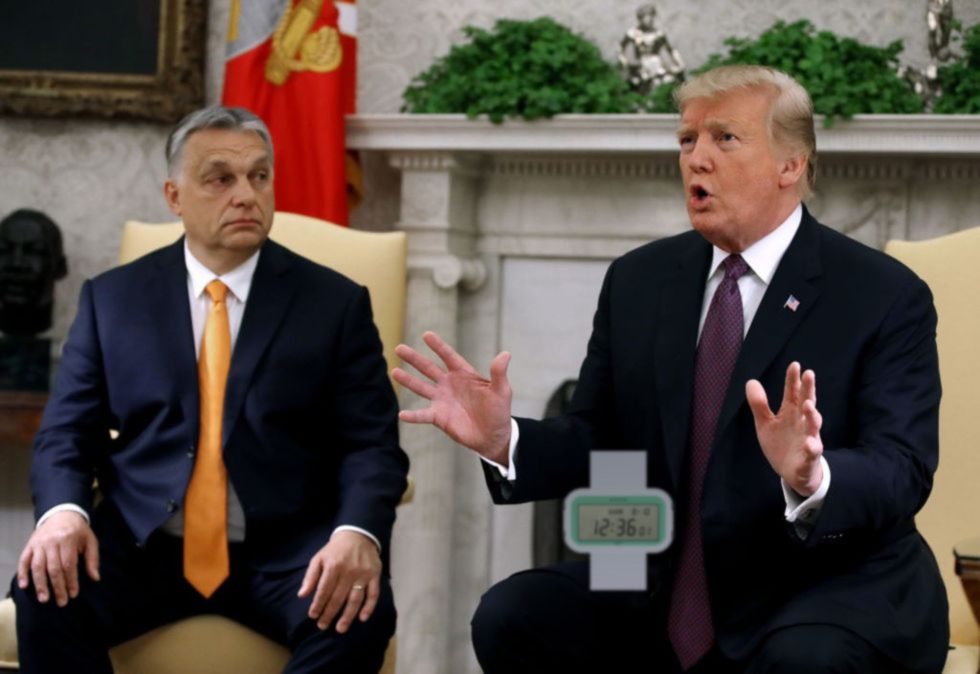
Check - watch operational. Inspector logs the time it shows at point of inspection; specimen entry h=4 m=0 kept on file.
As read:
h=12 m=36
